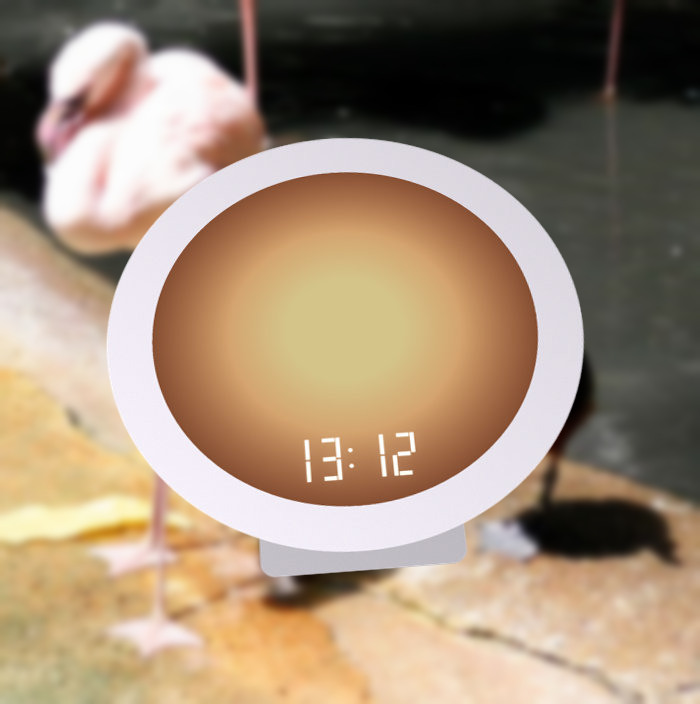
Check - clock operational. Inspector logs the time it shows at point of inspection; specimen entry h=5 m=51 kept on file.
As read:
h=13 m=12
